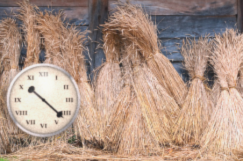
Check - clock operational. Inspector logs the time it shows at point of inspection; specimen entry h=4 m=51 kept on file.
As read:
h=10 m=22
